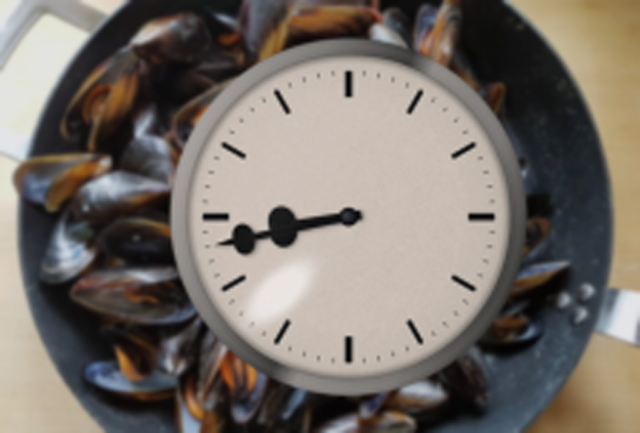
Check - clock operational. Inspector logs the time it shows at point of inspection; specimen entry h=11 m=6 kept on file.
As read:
h=8 m=43
